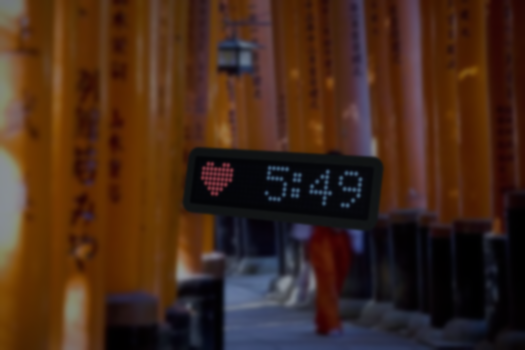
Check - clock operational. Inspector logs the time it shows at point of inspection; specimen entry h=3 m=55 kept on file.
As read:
h=5 m=49
